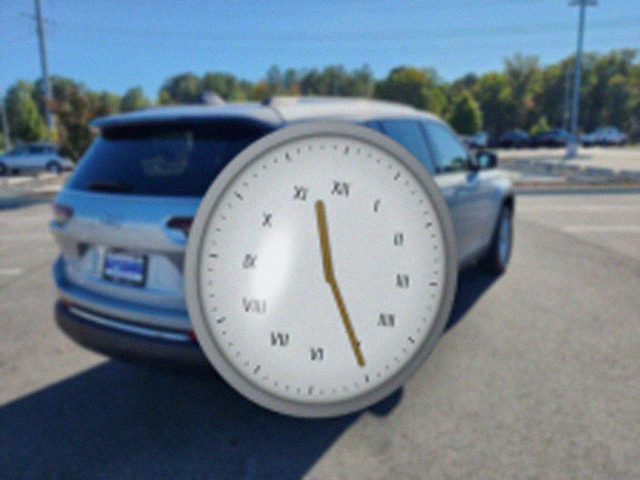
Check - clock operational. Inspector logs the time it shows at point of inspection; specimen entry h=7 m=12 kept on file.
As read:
h=11 m=25
